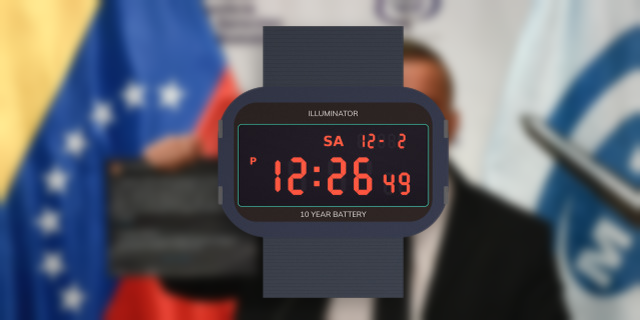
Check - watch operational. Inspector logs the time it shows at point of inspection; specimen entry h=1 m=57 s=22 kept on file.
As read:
h=12 m=26 s=49
